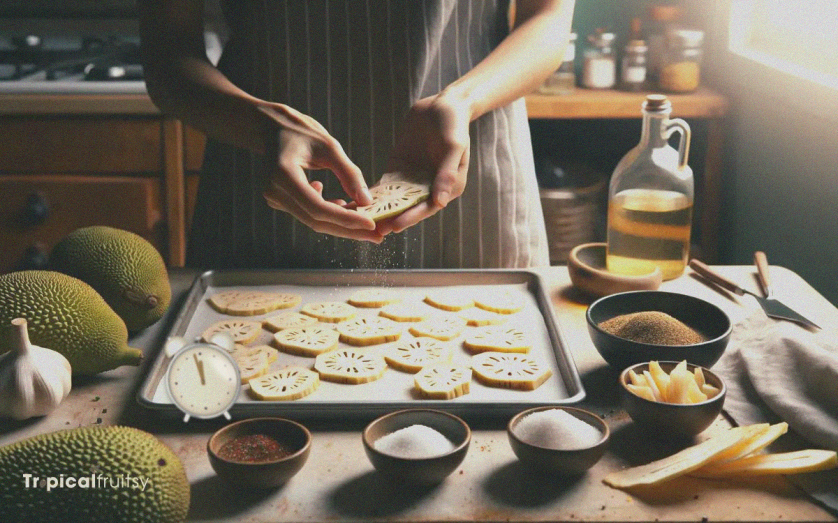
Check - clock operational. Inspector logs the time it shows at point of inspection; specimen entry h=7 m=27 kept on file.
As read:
h=11 m=58
